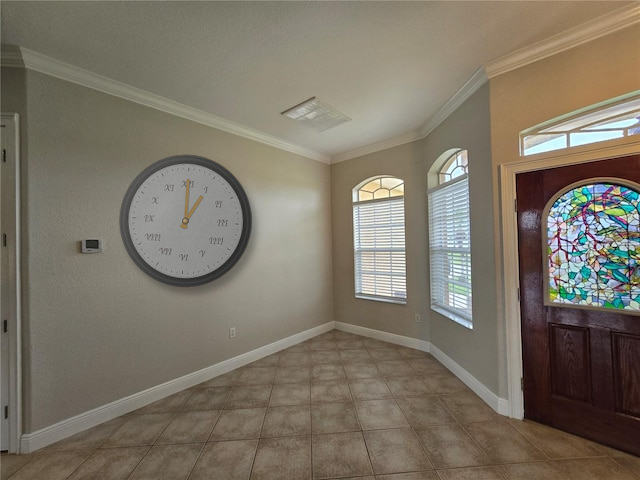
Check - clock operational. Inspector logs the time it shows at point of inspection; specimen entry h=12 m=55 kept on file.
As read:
h=1 m=0
